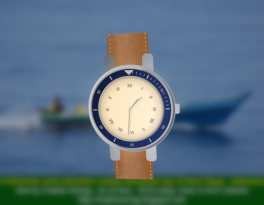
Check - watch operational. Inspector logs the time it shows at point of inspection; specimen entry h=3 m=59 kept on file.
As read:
h=1 m=31
